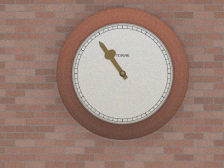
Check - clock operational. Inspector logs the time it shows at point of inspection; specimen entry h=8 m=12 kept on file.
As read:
h=10 m=54
